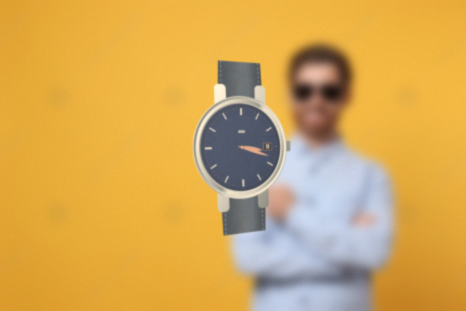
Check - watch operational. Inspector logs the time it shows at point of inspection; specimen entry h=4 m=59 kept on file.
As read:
h=3 m=18
